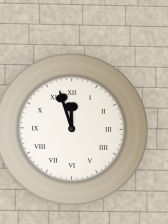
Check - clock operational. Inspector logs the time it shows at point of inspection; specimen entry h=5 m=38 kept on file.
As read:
h=11 m=57
